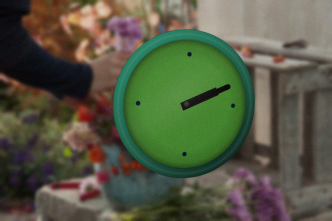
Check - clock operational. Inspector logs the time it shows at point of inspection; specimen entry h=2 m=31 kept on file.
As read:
h=2 m=11
